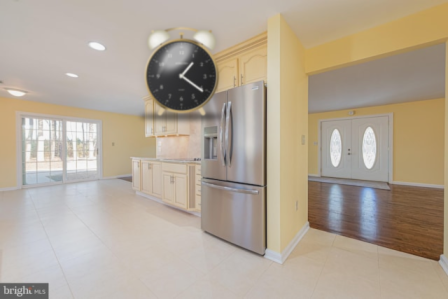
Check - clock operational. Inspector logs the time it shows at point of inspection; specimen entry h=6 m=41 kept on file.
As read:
h=1 m=21
